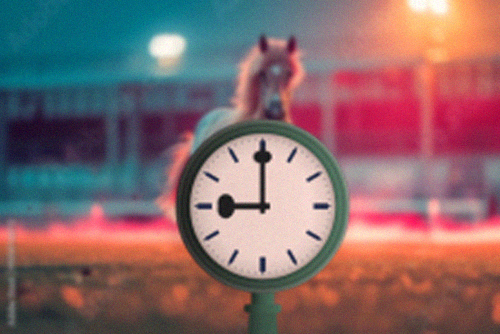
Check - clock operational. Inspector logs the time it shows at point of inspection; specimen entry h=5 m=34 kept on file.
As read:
h=9 m=0
